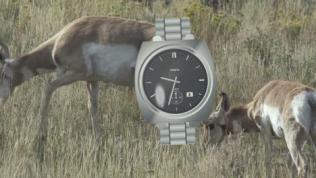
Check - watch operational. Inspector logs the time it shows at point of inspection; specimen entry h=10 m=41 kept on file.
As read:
h=9 m=33
